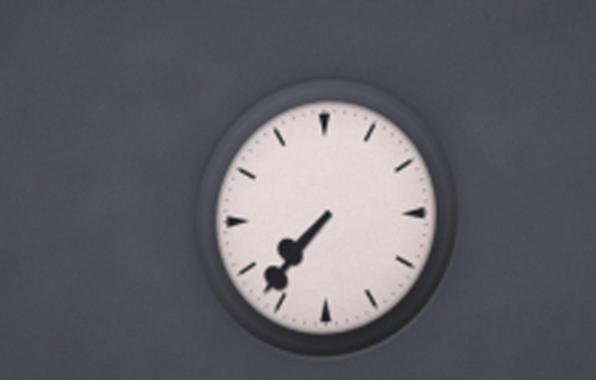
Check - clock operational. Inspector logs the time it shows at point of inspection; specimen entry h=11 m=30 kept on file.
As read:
h=7 m=37
